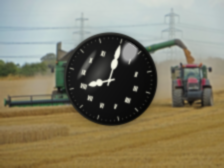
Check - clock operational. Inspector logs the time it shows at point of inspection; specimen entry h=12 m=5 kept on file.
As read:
h=8 m=0
